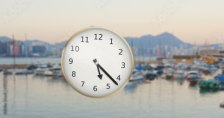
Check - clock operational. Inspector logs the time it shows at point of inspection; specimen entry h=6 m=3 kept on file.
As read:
h=5 m=22
